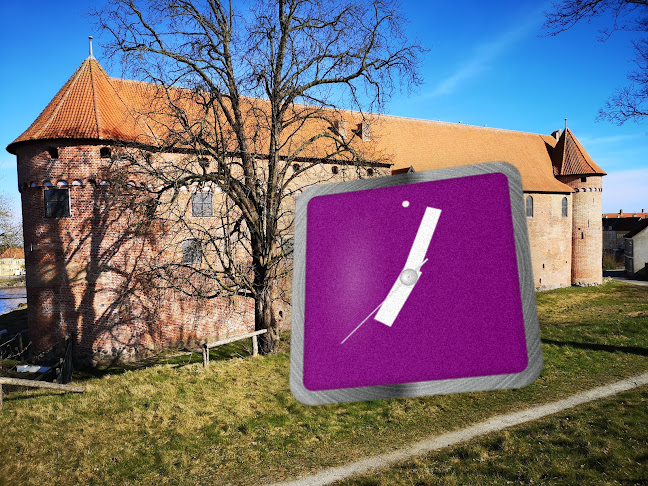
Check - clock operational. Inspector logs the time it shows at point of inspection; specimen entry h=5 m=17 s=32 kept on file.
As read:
h=7 m=3 s=38
